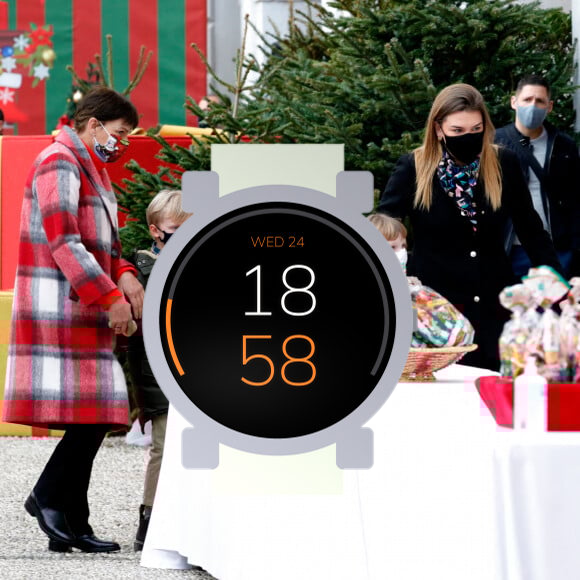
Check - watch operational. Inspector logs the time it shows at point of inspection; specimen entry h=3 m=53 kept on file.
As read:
h=18 m=58
